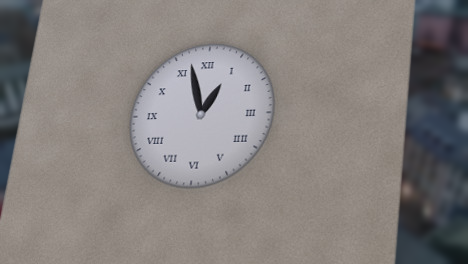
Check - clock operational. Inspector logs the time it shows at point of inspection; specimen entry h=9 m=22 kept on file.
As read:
h=12 m=57
